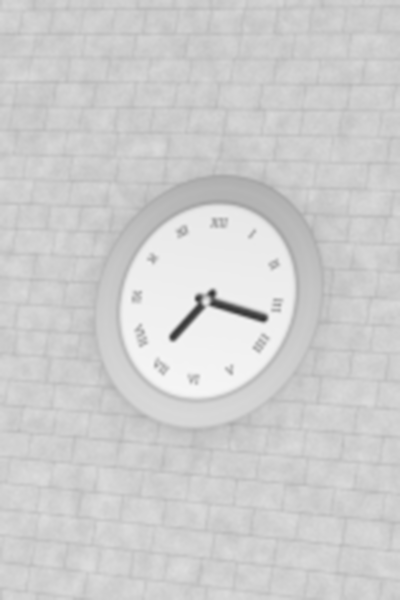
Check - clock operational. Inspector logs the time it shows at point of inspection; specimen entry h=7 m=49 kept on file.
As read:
h=7 m=17
